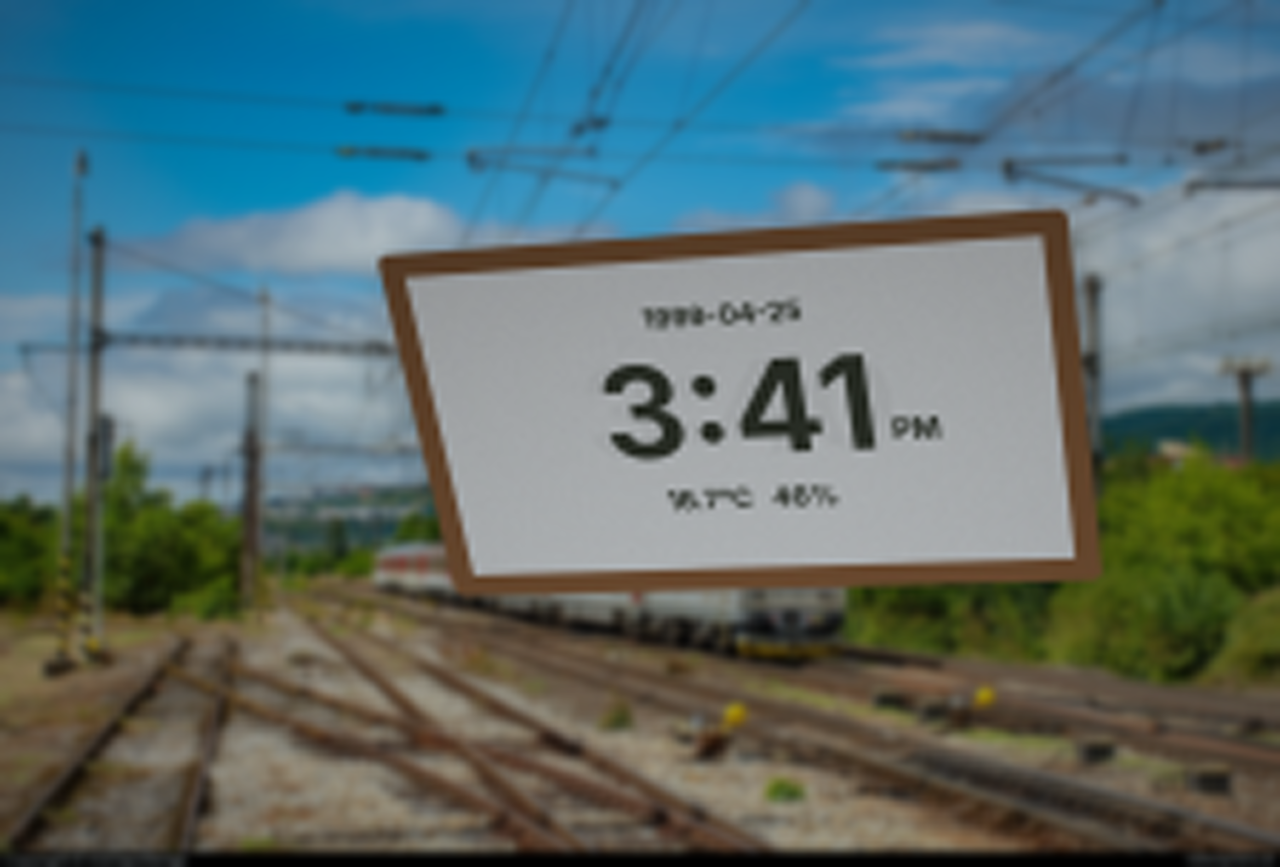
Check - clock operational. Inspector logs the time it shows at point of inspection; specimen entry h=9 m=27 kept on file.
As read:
h=3 m=41
